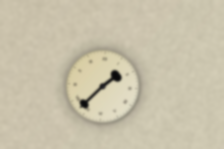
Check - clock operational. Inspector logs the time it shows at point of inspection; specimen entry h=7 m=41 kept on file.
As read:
h=1 m=37
